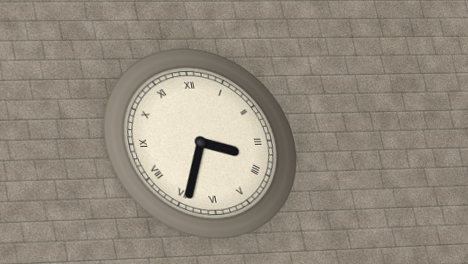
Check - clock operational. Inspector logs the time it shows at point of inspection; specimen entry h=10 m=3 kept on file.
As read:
h=3 m=34
